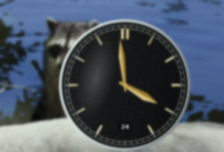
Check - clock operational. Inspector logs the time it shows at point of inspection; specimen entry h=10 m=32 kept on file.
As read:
h=3 m=59
